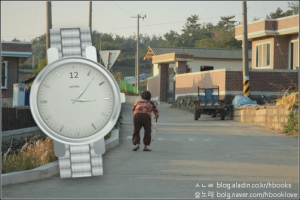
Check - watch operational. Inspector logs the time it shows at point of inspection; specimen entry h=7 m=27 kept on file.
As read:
h=3 m=7
